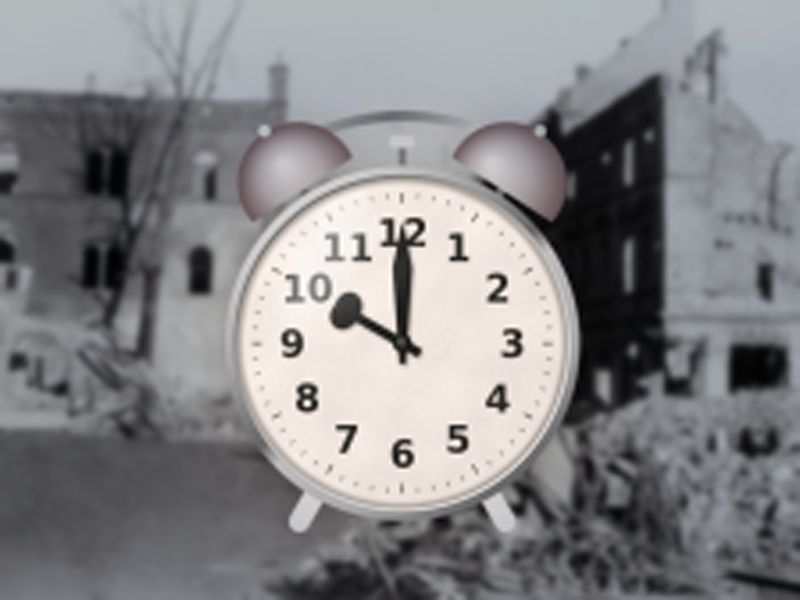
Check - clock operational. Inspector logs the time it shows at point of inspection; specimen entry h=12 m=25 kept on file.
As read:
h=10 m=0
